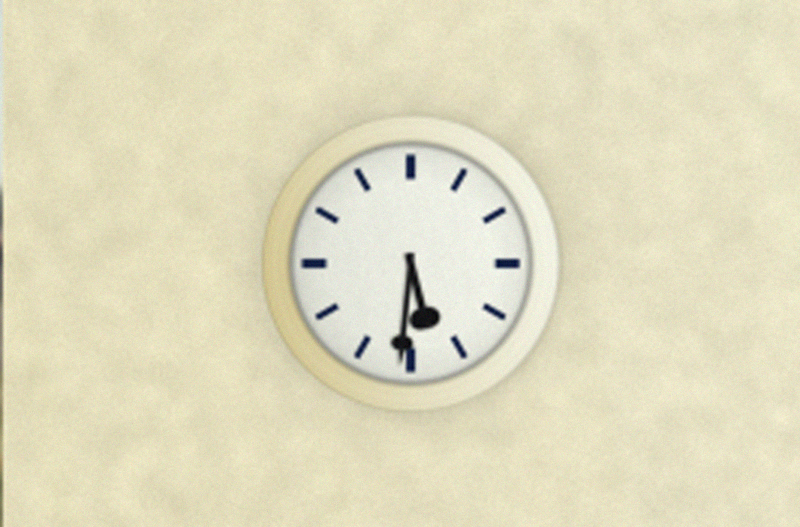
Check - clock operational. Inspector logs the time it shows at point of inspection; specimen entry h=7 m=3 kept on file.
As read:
h=5 m=31
